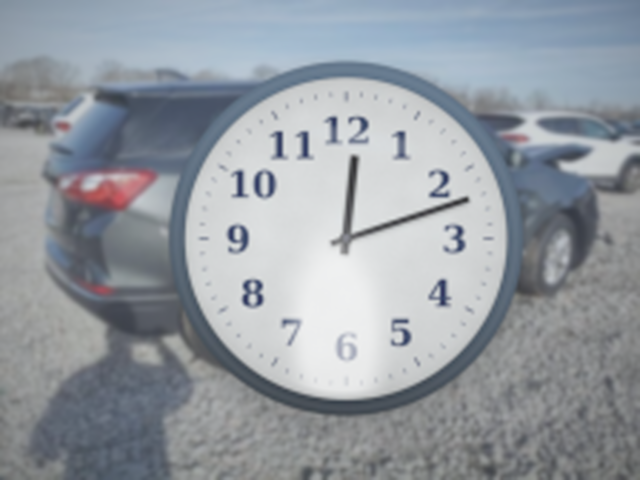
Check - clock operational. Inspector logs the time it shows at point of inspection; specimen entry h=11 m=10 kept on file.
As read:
h=12 m=12
